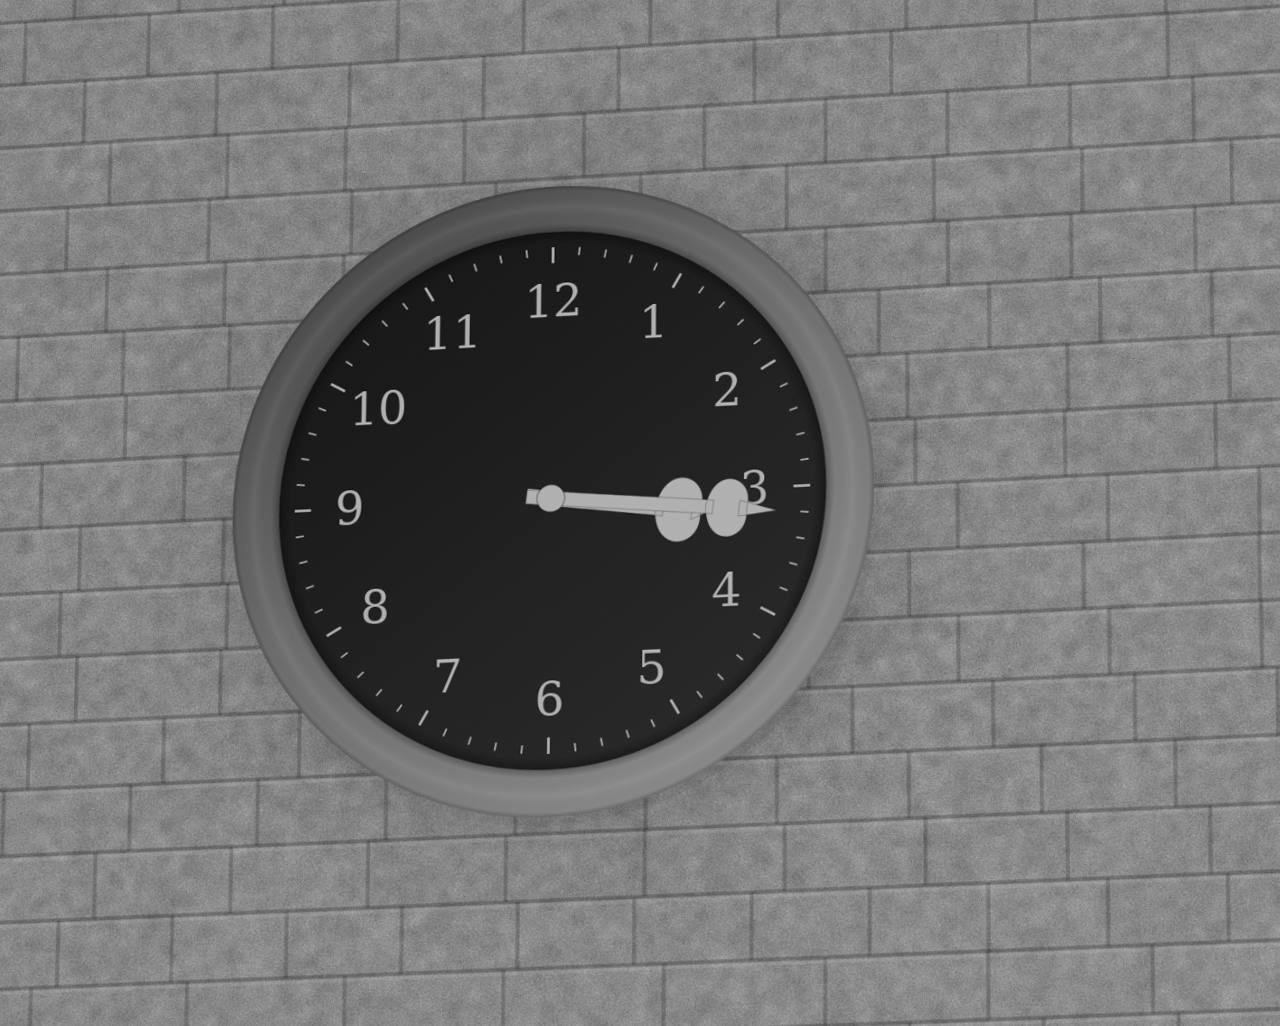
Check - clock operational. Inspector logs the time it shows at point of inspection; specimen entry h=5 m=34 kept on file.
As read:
h=3 m=16
